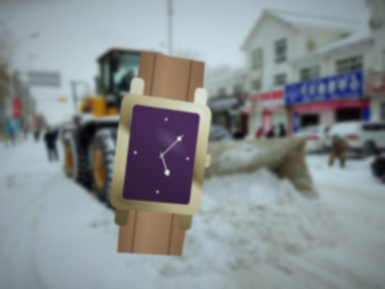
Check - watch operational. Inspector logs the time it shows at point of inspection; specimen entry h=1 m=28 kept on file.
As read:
h=5 m=7
